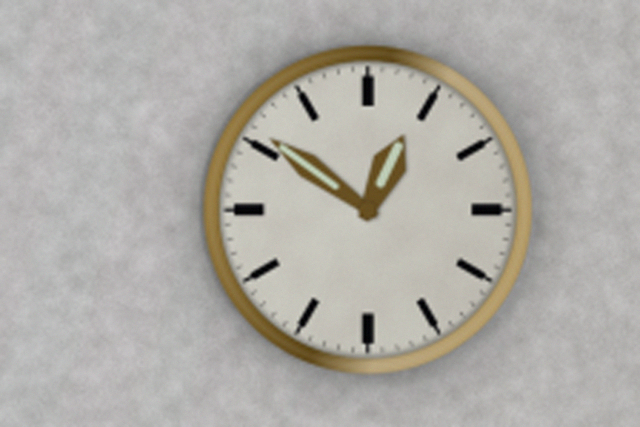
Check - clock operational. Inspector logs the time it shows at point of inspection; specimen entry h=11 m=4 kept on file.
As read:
h=12 m=51
